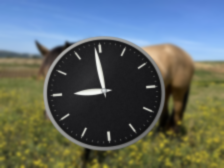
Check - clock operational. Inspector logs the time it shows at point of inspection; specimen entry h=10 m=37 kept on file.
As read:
h=8 m=59
